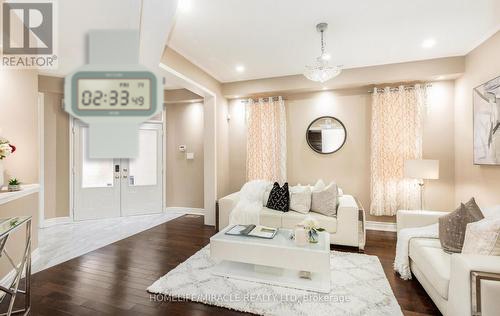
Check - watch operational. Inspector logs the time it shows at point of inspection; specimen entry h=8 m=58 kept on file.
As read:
h=2 m=33
